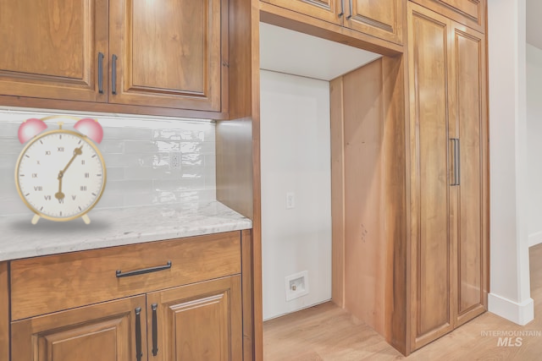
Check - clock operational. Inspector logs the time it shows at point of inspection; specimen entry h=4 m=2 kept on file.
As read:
h=6 m=6
